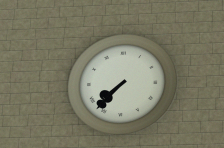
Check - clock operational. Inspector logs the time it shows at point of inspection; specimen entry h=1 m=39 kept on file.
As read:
h=7 m=37
